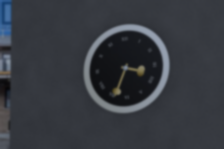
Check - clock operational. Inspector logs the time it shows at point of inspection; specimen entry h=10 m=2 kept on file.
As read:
h=3 m=34
